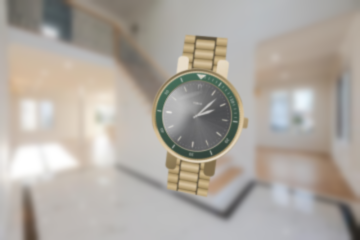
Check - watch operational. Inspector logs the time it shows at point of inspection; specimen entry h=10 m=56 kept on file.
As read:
h=2 m=7
